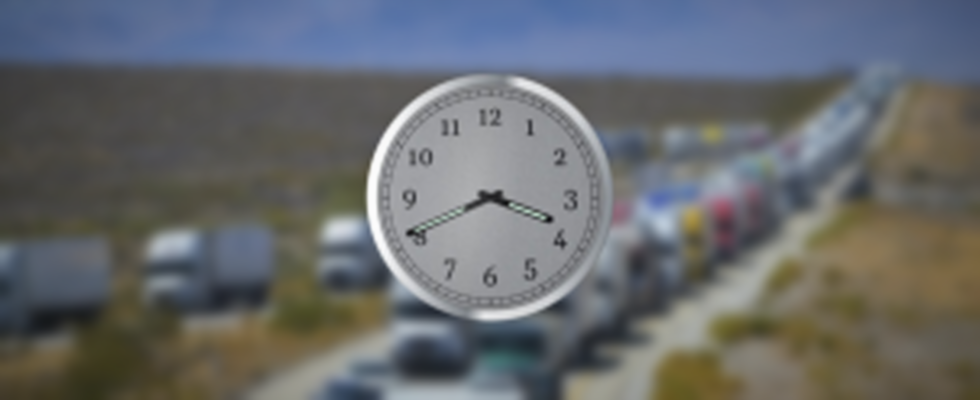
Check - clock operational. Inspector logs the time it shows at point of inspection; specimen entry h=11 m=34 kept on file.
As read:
h=3 m=41
